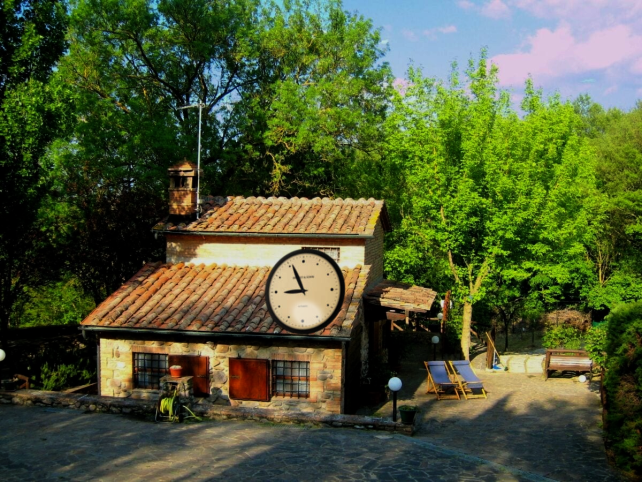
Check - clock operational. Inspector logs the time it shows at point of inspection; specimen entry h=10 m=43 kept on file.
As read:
h=8 m=56
